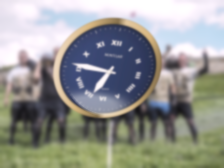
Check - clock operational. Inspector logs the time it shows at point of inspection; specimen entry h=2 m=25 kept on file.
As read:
h=6 m=46
